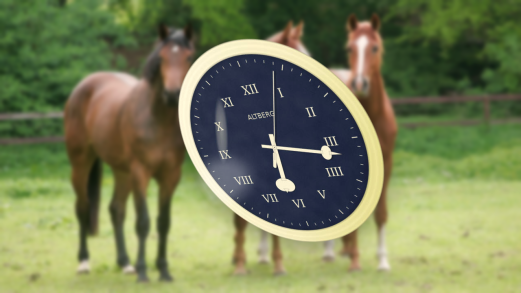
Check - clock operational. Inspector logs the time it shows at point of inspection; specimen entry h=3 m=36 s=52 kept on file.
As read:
h=6 m=17 s=4
